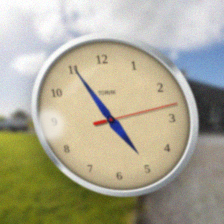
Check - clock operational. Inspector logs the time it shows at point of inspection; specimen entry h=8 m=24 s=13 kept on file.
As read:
h=4 m=55 s=13
